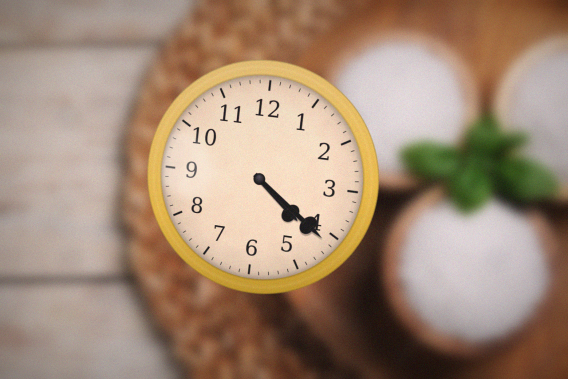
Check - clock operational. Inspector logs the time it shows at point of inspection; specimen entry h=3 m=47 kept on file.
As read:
h=4 m=21
